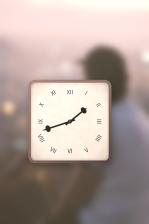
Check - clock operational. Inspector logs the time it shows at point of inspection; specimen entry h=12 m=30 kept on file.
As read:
h=1 m=42
